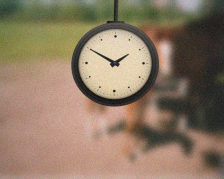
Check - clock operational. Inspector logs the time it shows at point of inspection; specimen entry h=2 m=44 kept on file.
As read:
h=1 m=50
